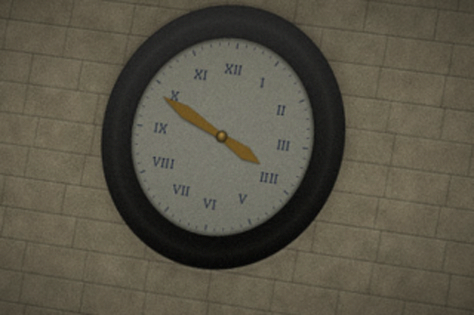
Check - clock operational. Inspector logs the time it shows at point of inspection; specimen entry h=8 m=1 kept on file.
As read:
h=3 m=49
